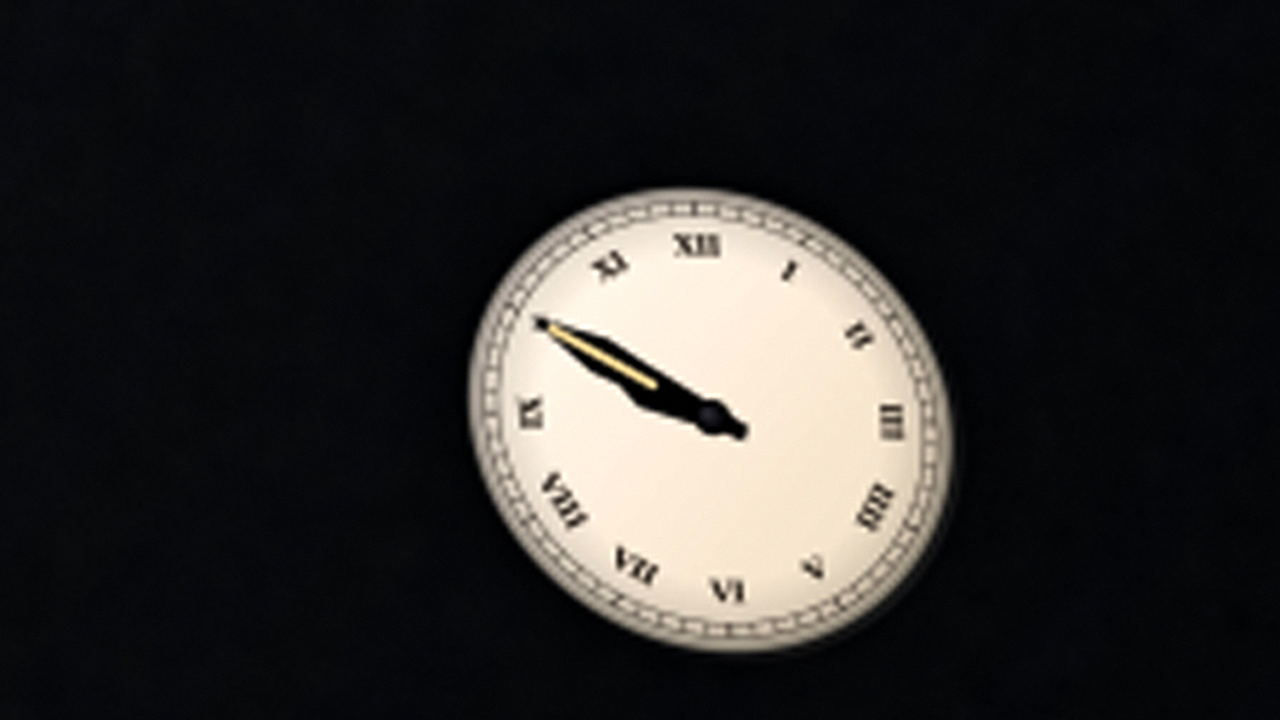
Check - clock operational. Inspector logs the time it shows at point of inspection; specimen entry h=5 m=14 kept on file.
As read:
h=9 m=50
